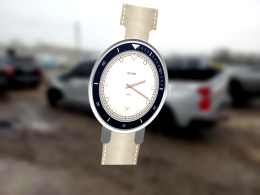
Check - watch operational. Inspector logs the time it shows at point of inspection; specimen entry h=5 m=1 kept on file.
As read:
h=2 m=19
